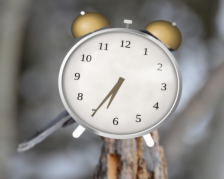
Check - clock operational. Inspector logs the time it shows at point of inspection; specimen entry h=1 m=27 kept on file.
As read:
h=6 m=35
